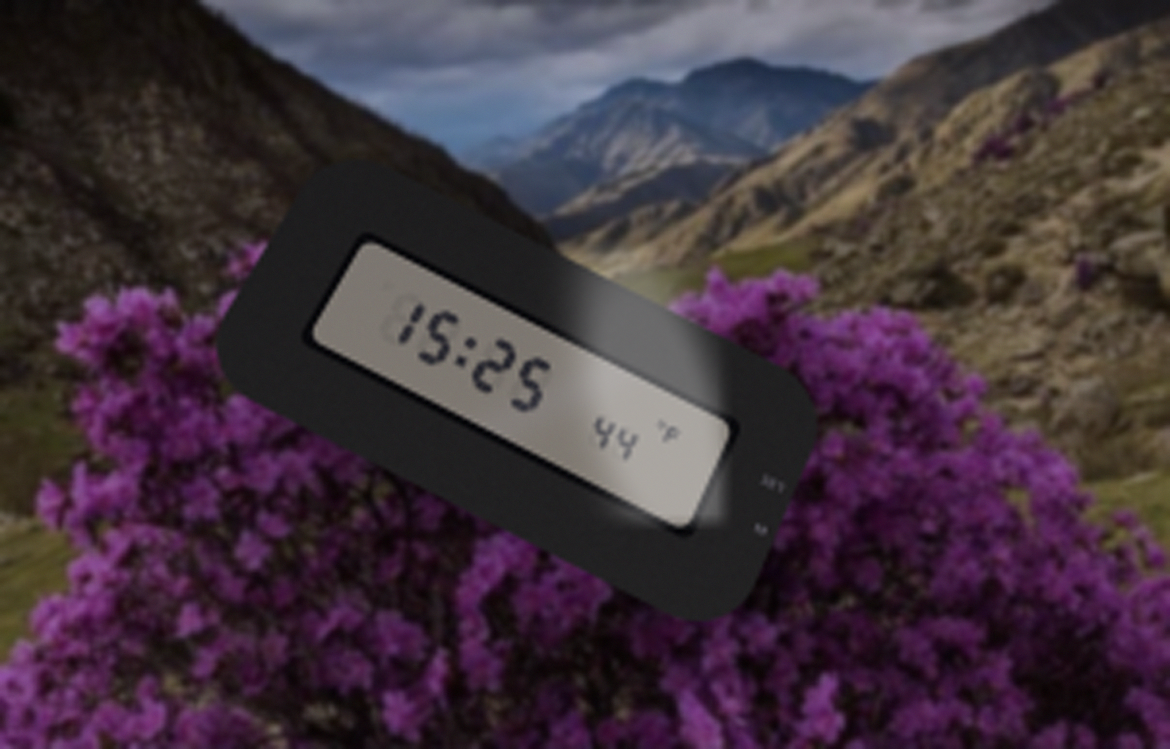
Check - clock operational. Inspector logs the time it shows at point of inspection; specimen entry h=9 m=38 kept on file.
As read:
h=15 m=25
